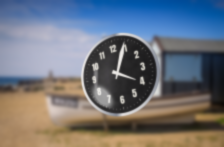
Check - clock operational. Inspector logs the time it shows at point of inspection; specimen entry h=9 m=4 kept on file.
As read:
h=4 m=4
